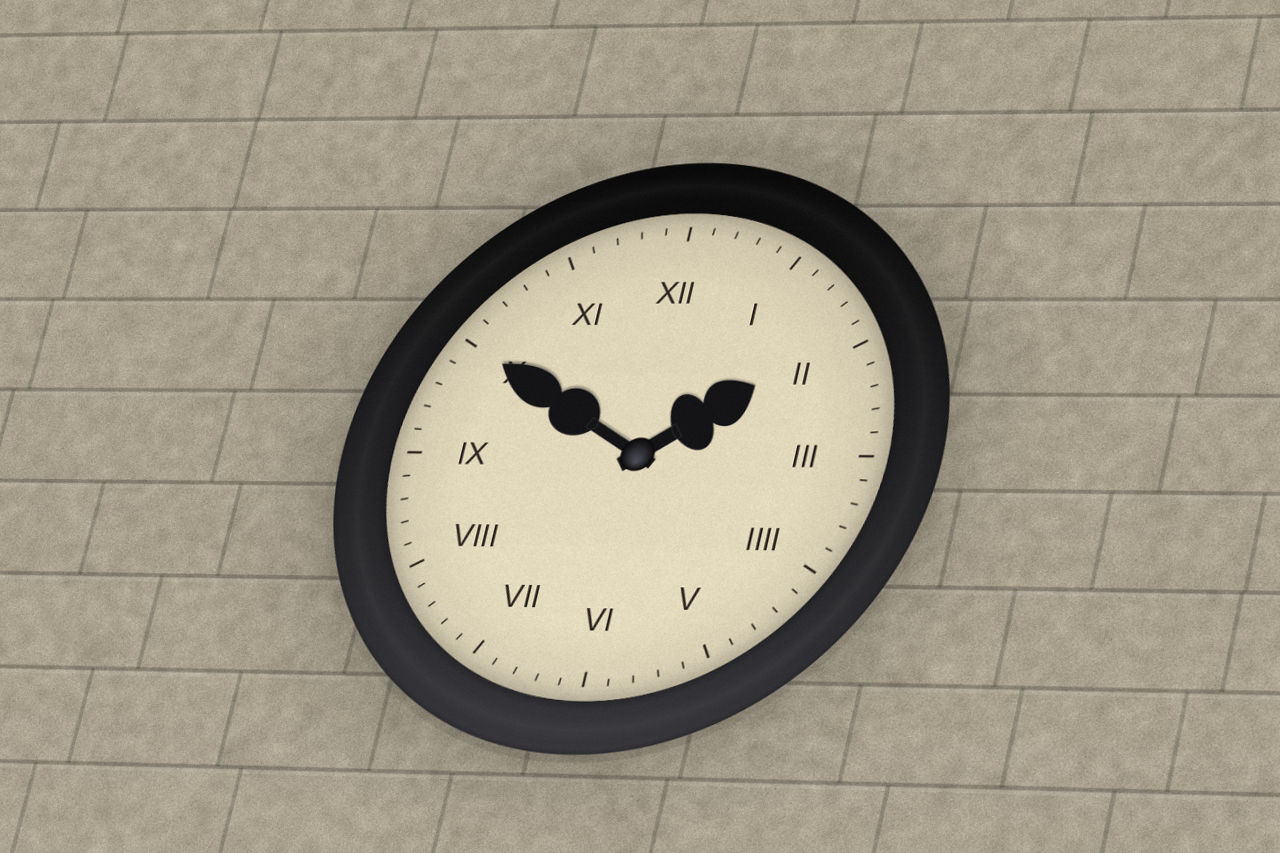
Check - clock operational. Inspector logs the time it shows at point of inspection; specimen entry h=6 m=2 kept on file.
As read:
h=1 m=50
